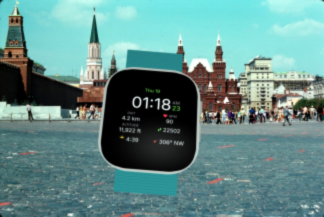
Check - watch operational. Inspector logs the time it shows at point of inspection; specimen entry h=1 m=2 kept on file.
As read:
h=1 m=18
